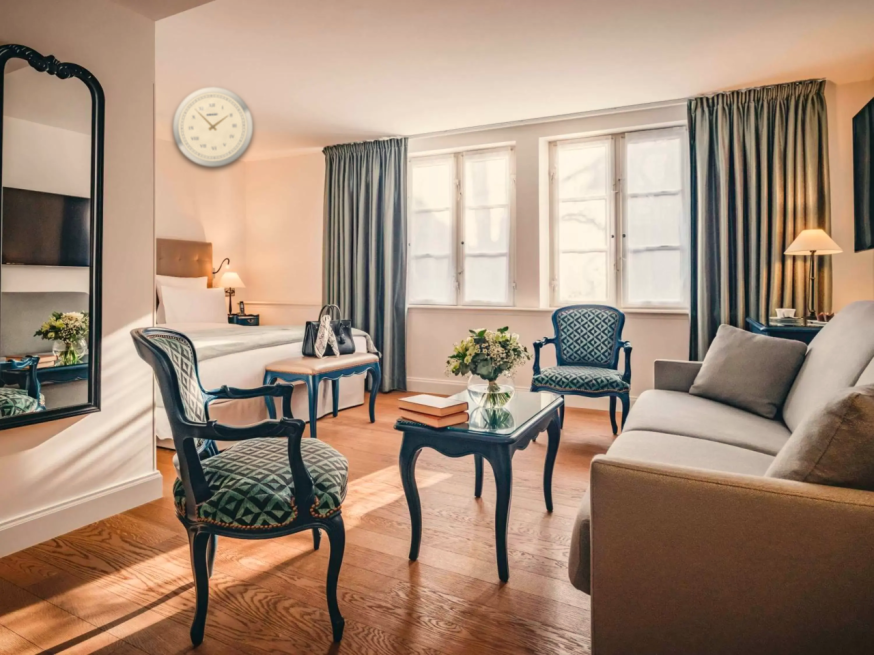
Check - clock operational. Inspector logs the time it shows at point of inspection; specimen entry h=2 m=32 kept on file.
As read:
h=1 m=53
